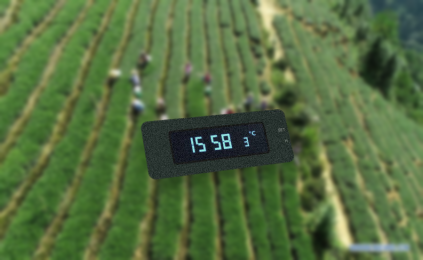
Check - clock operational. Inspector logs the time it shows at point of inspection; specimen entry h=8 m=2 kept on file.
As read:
h=15 m=58
